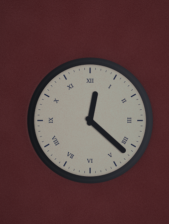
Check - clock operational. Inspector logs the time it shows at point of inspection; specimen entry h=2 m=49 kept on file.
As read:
h=12 m=22
